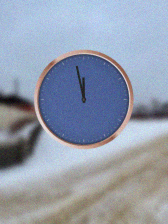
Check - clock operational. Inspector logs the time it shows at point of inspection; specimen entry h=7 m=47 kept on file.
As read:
h=11 m=58
